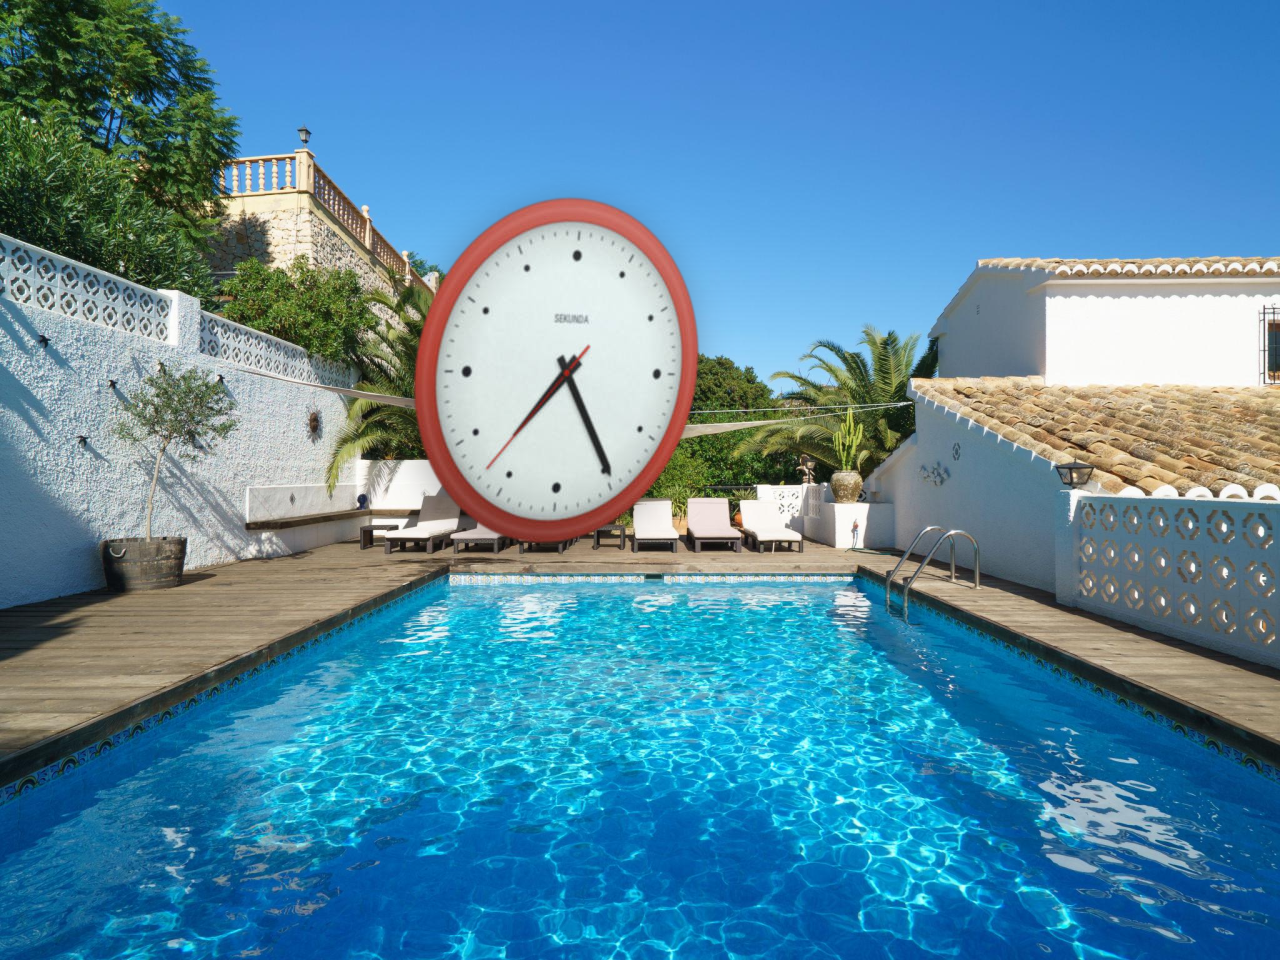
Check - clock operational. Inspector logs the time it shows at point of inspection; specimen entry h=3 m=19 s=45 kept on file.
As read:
h=7 m=24 s=37
